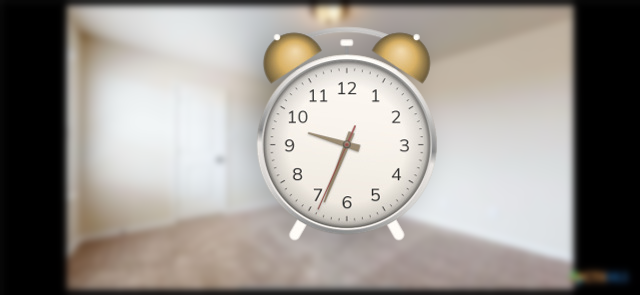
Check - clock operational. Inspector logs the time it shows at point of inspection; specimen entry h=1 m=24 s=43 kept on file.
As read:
h=9 m=33 s=34
